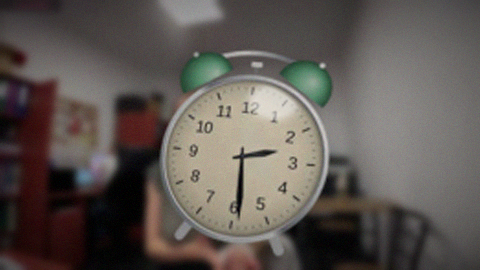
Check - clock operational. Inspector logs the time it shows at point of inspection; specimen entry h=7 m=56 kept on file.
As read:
h=2 m=29
